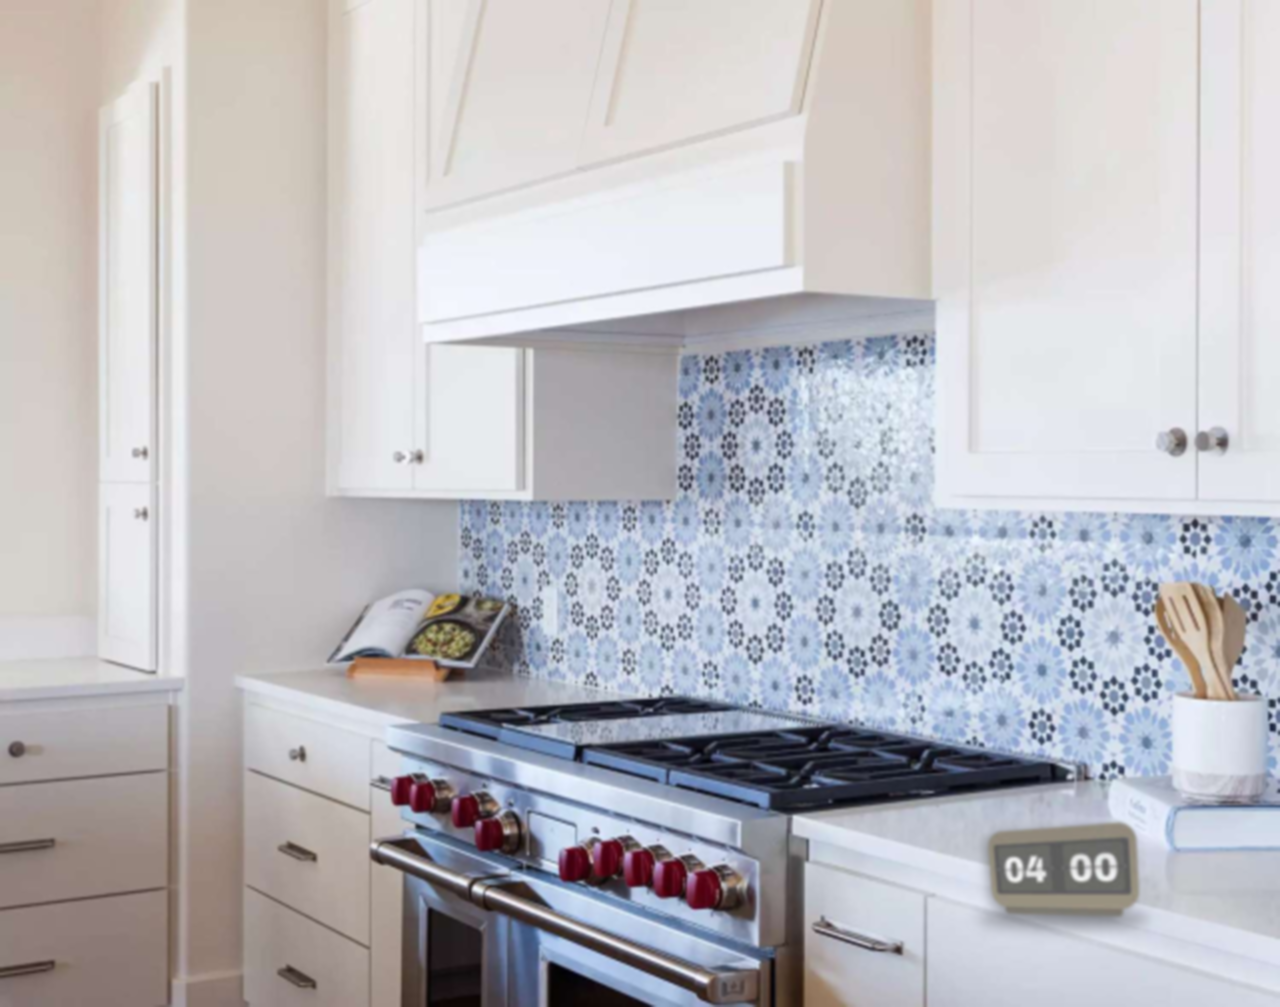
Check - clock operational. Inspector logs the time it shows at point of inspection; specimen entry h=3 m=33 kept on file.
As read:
h=4 m=0
